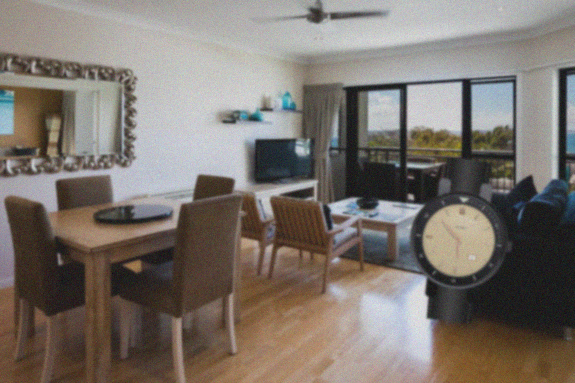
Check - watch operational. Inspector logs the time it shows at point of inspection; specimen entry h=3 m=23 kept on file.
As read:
h=5 m=52
